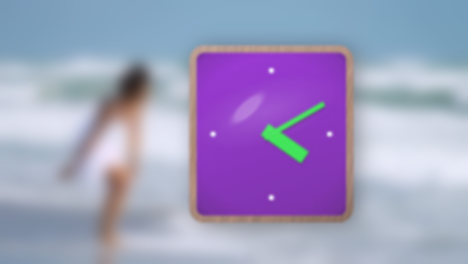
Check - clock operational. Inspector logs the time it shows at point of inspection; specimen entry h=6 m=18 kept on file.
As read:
h=4 m=10
